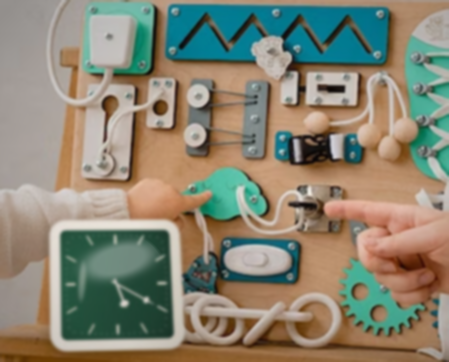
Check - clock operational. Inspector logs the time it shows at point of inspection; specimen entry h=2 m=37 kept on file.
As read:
h=5 m=20
